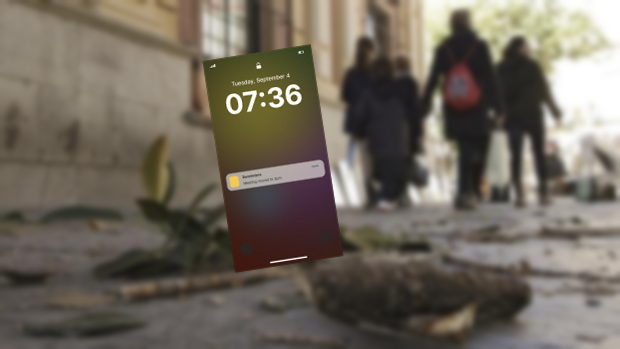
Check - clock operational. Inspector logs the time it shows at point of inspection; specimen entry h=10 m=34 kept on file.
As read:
h=7 m=36
